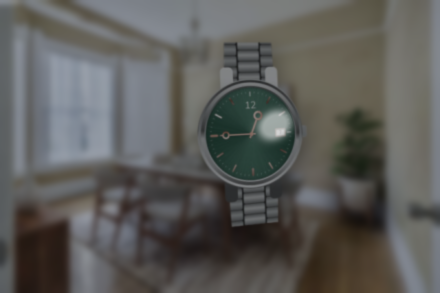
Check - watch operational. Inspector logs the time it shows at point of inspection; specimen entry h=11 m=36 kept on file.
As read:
h=12 m=45
